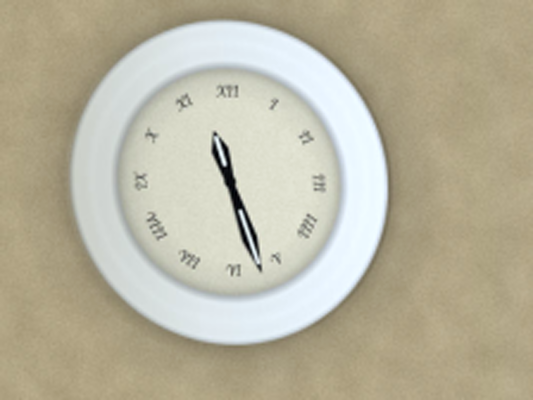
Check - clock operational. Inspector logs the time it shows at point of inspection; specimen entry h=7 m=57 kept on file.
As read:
h=11 m=27
